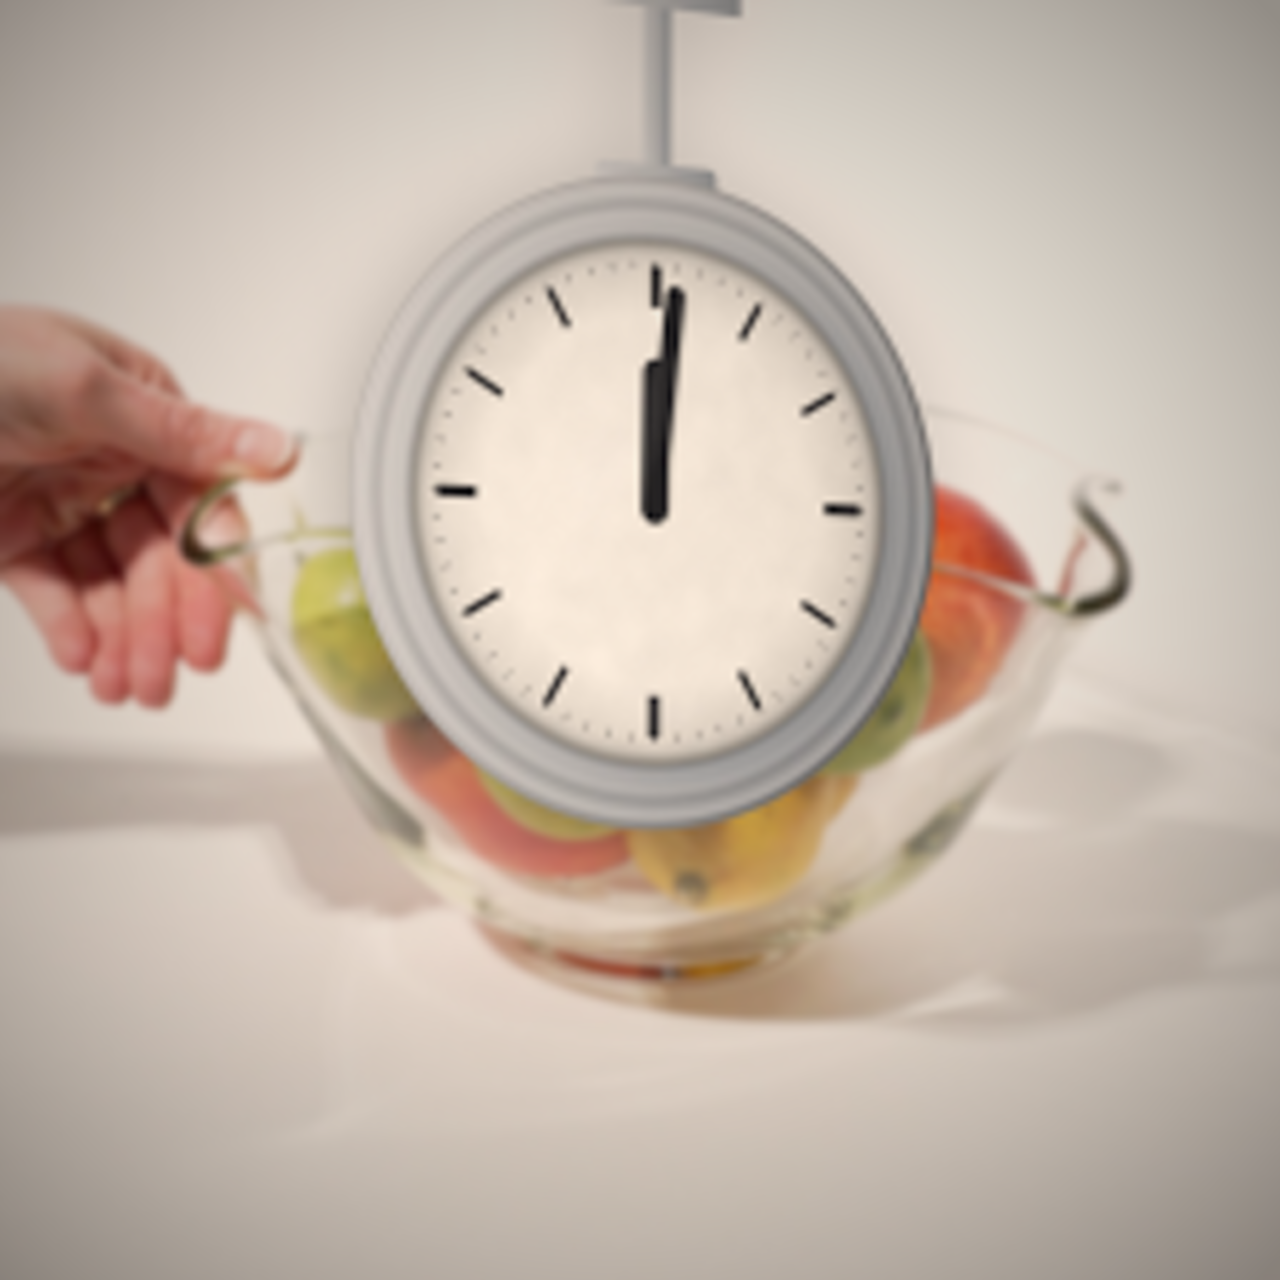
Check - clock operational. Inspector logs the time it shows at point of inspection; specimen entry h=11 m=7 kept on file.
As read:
h=12 m=1
